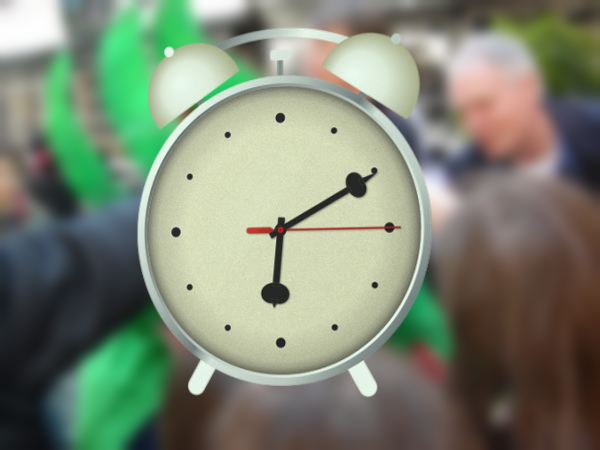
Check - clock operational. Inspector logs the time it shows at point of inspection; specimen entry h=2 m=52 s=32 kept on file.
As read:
h=6 m=10 s=15
